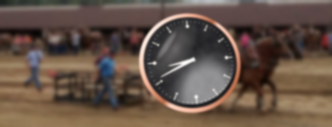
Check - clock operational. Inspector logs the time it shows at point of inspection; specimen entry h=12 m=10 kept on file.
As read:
h=8 m=41
